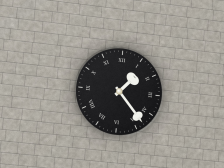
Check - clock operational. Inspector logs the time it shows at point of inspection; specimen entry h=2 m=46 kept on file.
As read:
h=1 m=23
